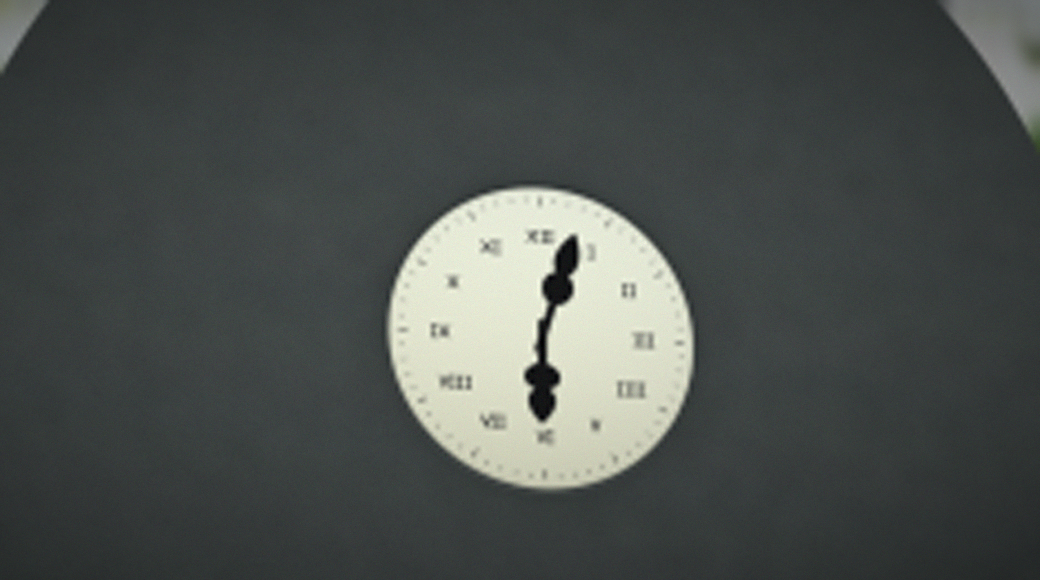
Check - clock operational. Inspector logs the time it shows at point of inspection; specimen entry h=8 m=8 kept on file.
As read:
h=6 m=3
